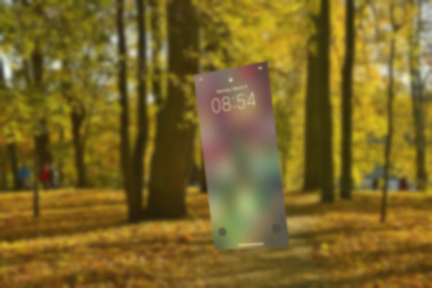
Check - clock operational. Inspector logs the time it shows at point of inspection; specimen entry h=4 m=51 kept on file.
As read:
h=8 m=54
